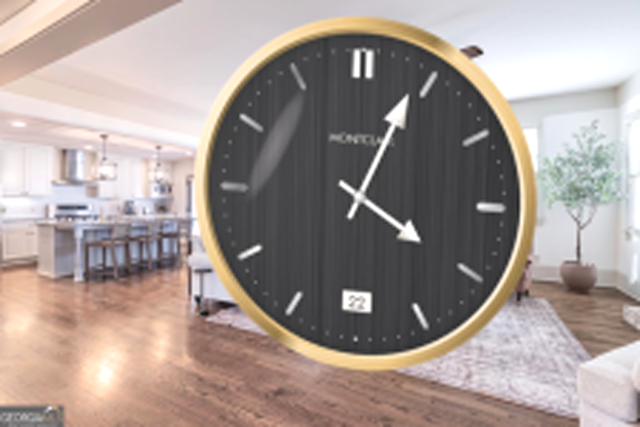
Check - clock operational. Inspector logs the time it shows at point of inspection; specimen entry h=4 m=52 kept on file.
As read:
h=4 m=4
